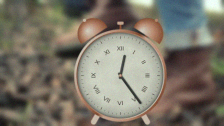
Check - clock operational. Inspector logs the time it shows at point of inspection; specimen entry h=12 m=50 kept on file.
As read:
h=12 m=24
